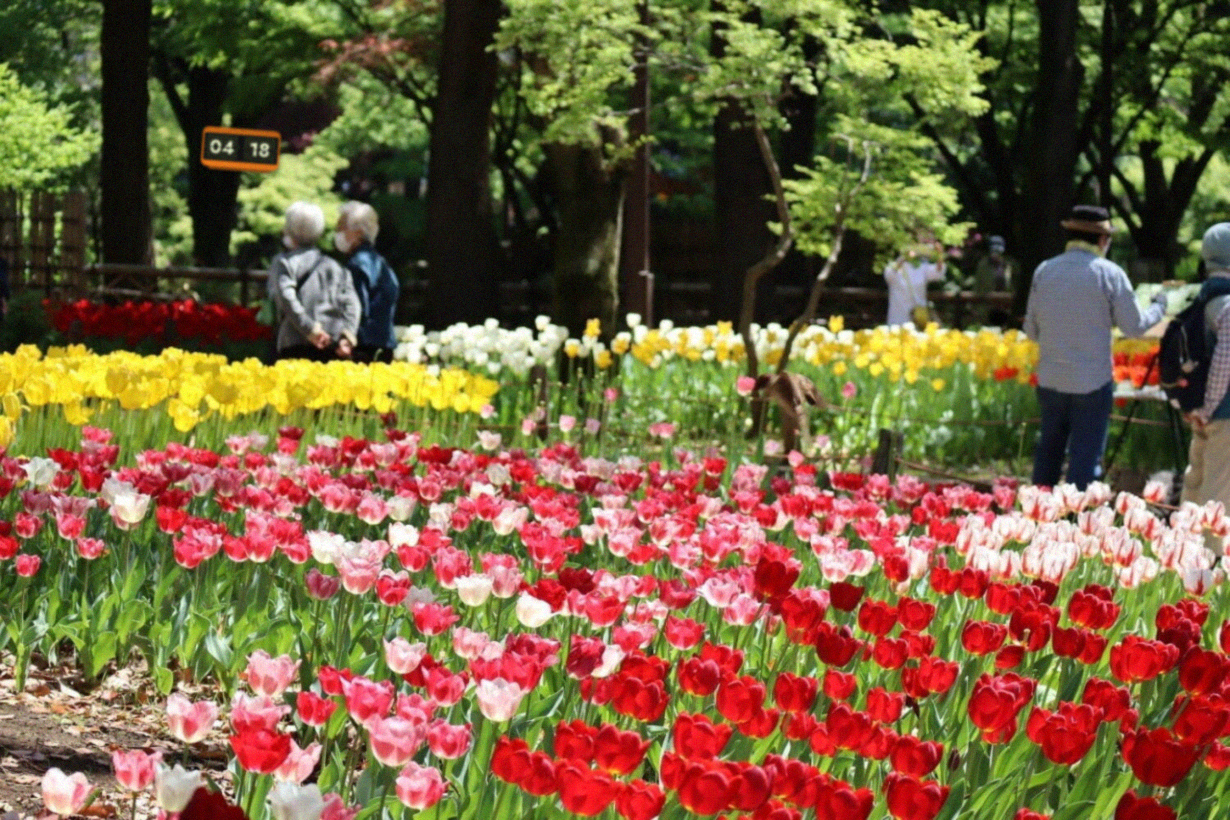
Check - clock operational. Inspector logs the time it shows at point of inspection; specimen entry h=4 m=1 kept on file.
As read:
h=4 m=18
